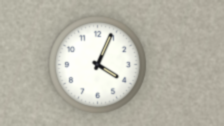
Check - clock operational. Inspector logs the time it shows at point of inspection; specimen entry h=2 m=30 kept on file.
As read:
h=4 m=4
